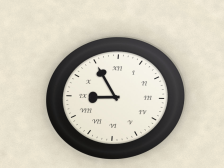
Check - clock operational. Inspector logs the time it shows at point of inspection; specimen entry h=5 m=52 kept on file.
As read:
h=8 m=55
